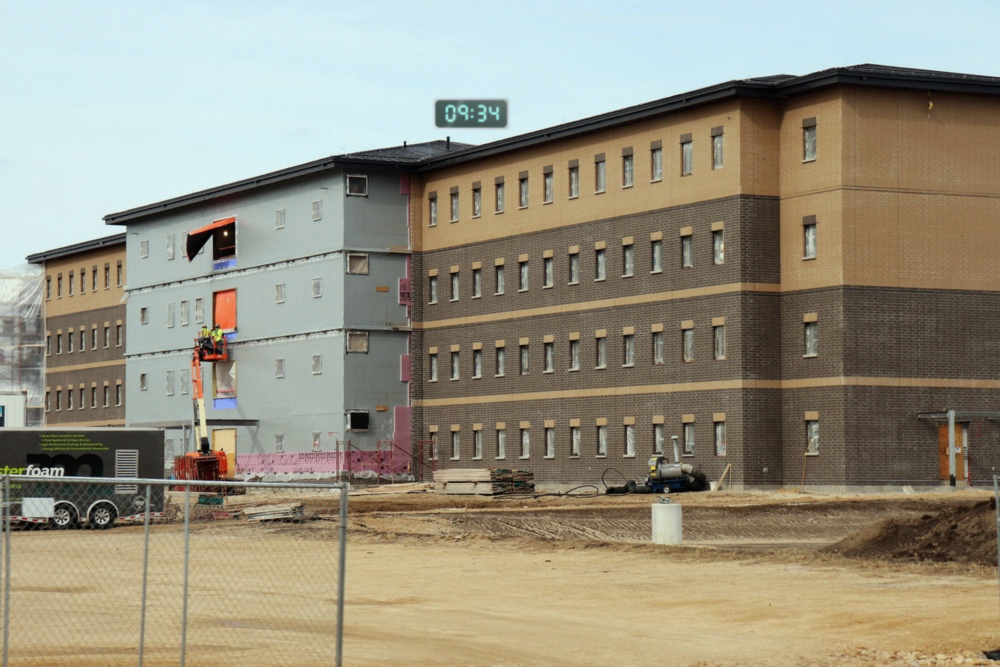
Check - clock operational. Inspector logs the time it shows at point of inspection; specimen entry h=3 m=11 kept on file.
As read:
h=9 m=34
